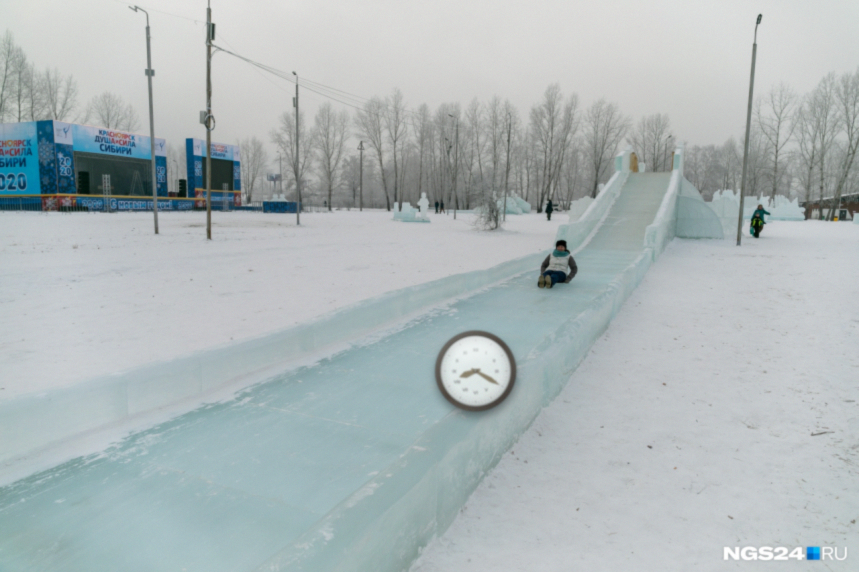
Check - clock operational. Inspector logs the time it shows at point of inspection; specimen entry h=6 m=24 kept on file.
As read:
h=8 m=20
